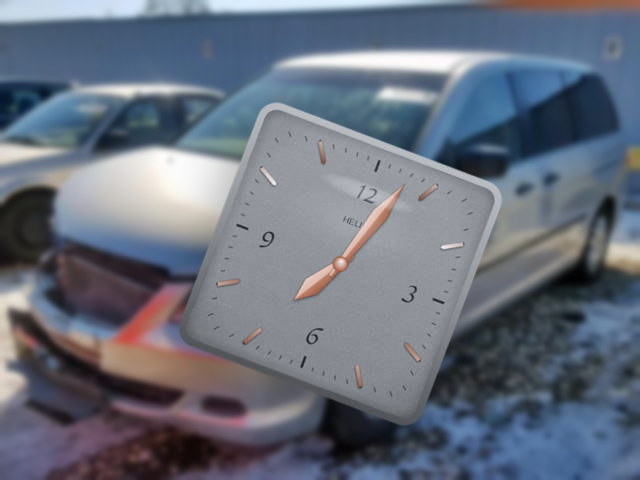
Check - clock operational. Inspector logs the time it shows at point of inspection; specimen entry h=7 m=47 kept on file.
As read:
h=7 m=3
